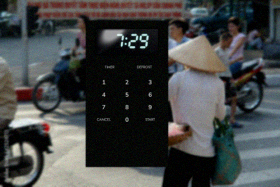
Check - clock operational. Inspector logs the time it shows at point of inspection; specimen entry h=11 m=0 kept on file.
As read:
h=7 m=29
